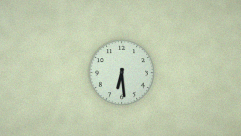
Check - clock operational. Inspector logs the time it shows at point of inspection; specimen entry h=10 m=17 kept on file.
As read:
h=6 m=29
